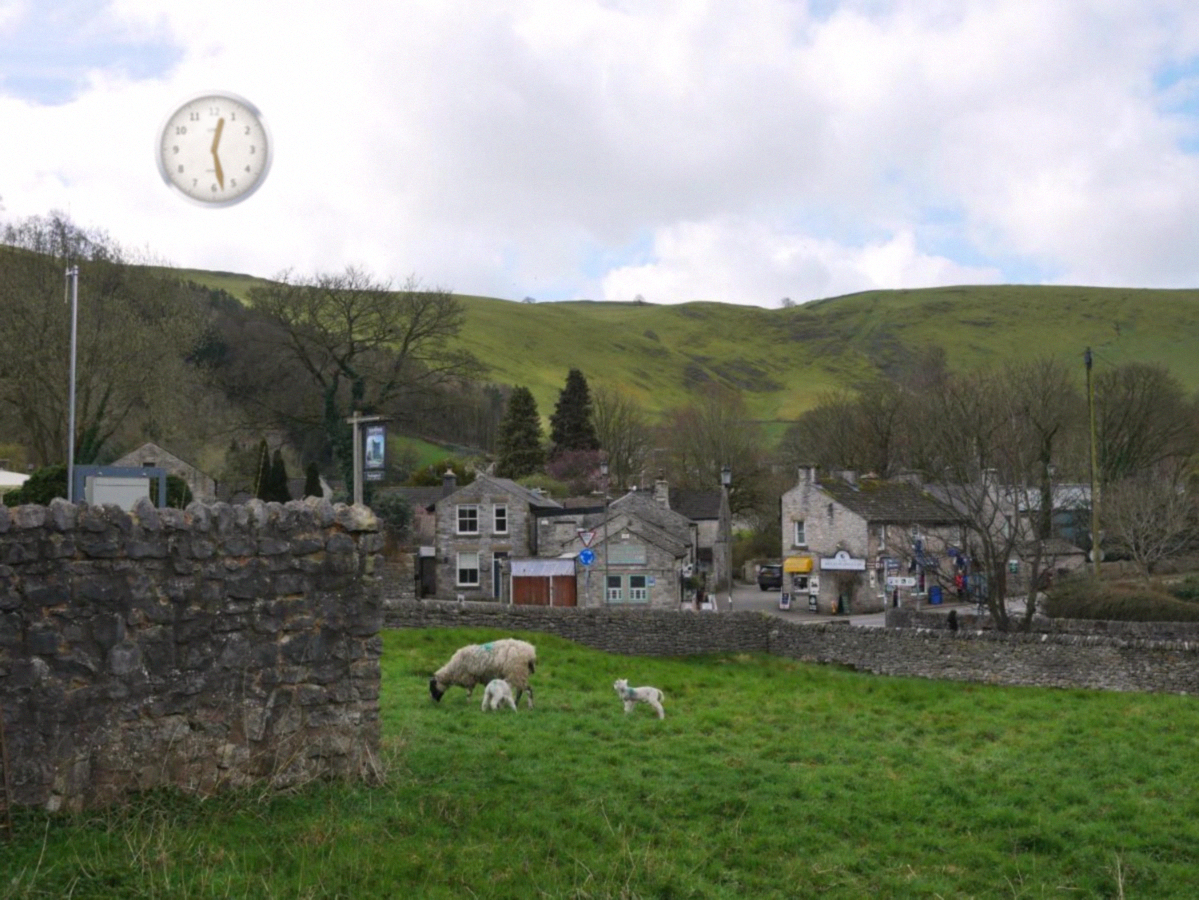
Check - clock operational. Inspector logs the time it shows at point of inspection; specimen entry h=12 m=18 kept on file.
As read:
h=12 m=28
